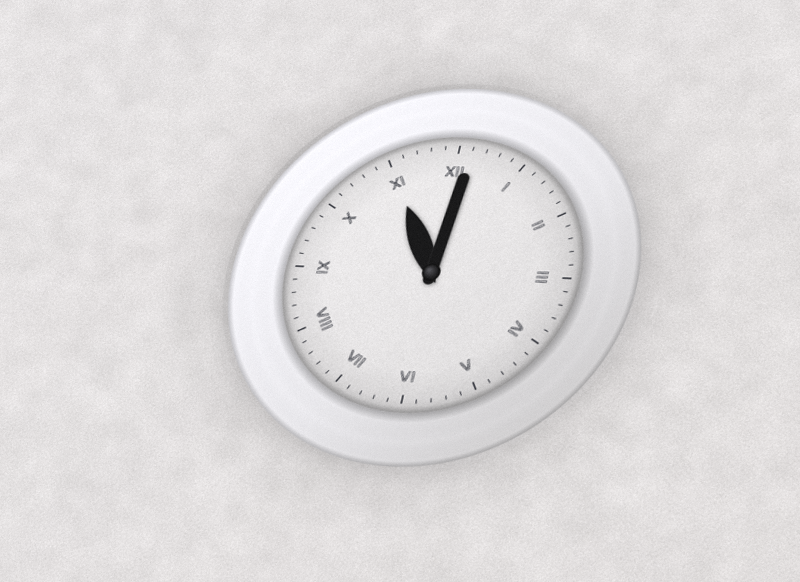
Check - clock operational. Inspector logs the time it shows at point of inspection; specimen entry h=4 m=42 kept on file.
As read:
h=11 m=1
